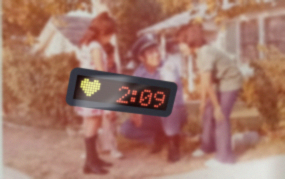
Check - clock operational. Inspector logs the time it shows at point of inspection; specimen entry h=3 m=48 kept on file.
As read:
h=2 m=9
